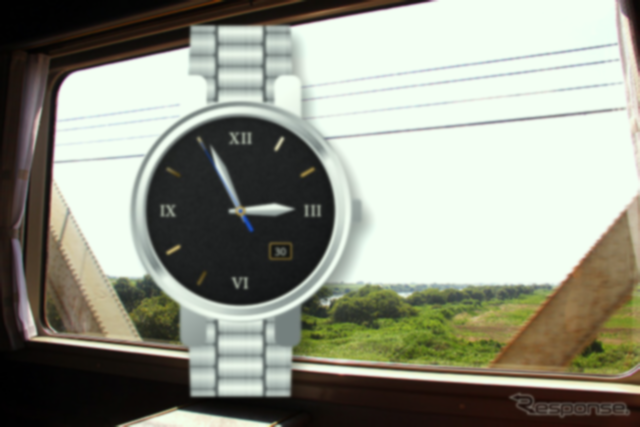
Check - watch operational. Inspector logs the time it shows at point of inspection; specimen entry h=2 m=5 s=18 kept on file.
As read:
h=2 m=55 s=55
